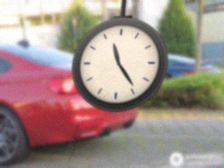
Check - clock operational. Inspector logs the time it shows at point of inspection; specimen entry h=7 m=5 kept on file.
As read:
h=11 m=24
